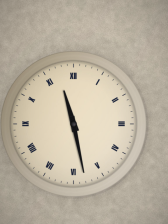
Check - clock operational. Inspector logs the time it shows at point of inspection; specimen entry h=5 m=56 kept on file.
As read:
h=11 m=28
